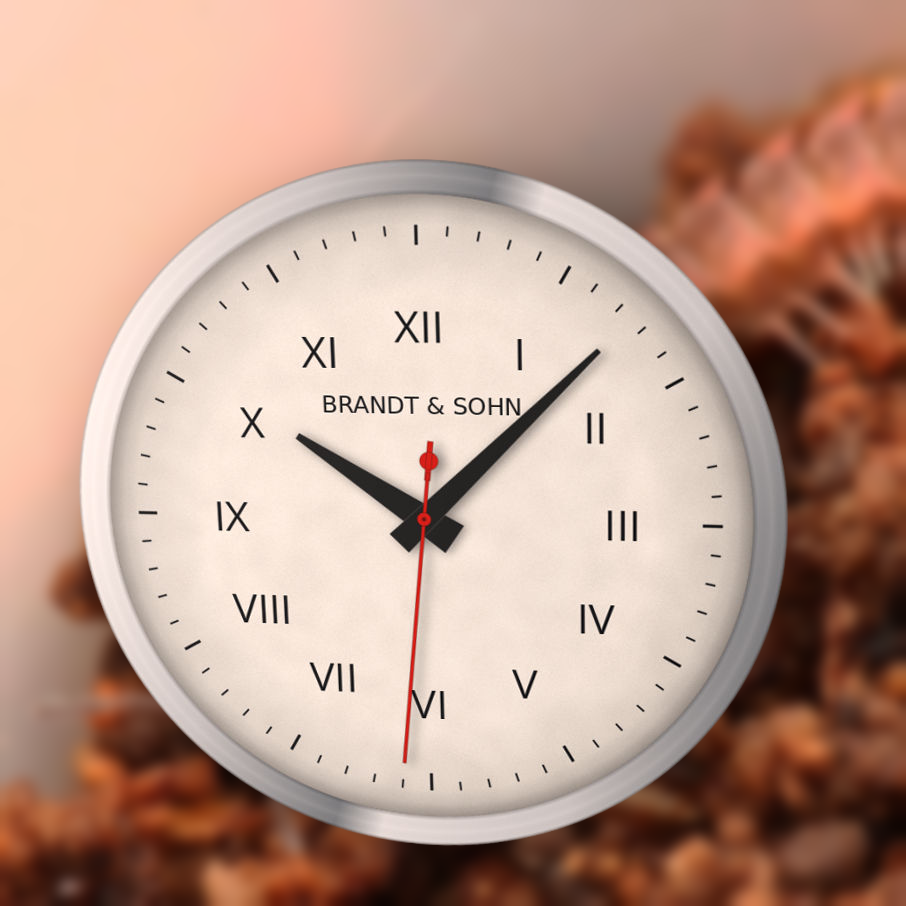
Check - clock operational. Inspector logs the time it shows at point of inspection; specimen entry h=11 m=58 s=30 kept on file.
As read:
h=10 m=7 s=31
